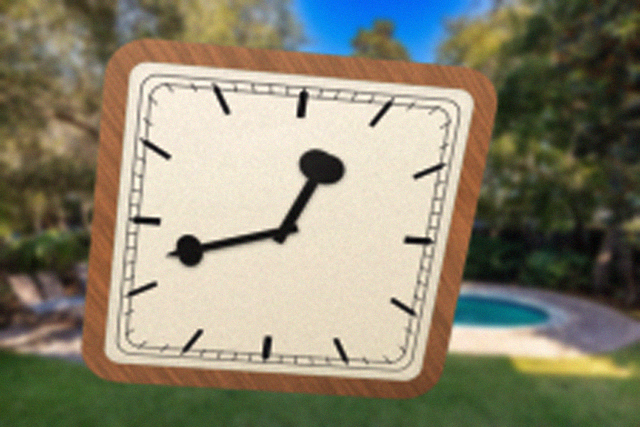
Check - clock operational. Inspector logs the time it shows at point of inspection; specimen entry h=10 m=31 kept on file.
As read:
h=12 m=42
